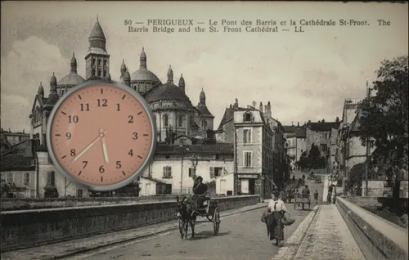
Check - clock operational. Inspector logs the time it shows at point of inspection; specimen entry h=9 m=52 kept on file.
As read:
h=5 m=38
